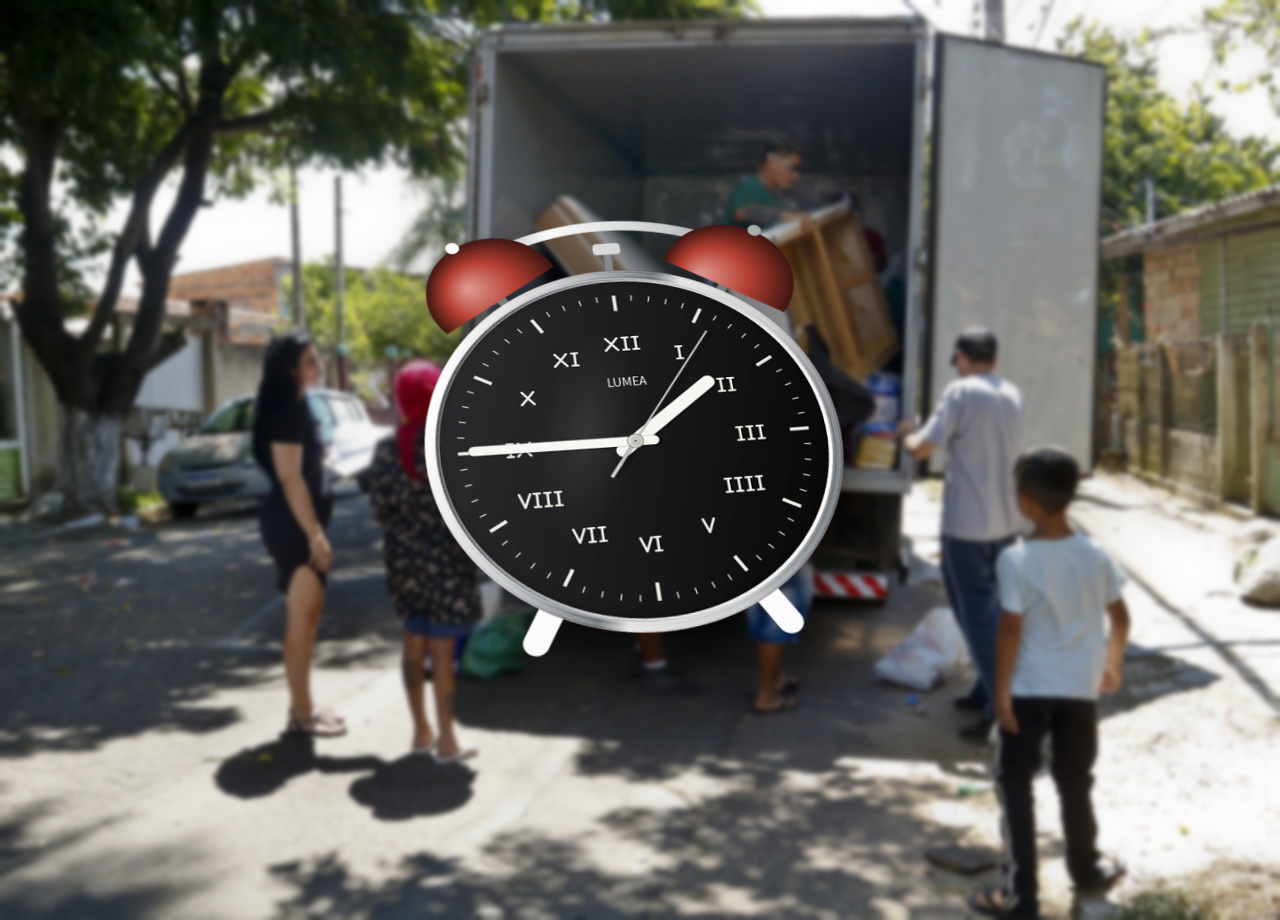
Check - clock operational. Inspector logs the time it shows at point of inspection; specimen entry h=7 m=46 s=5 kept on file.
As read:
h=1 m=45 s=6
